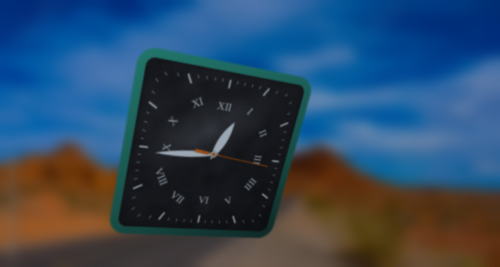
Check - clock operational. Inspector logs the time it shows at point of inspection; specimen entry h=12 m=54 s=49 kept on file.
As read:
h=12 m=44 s=16
